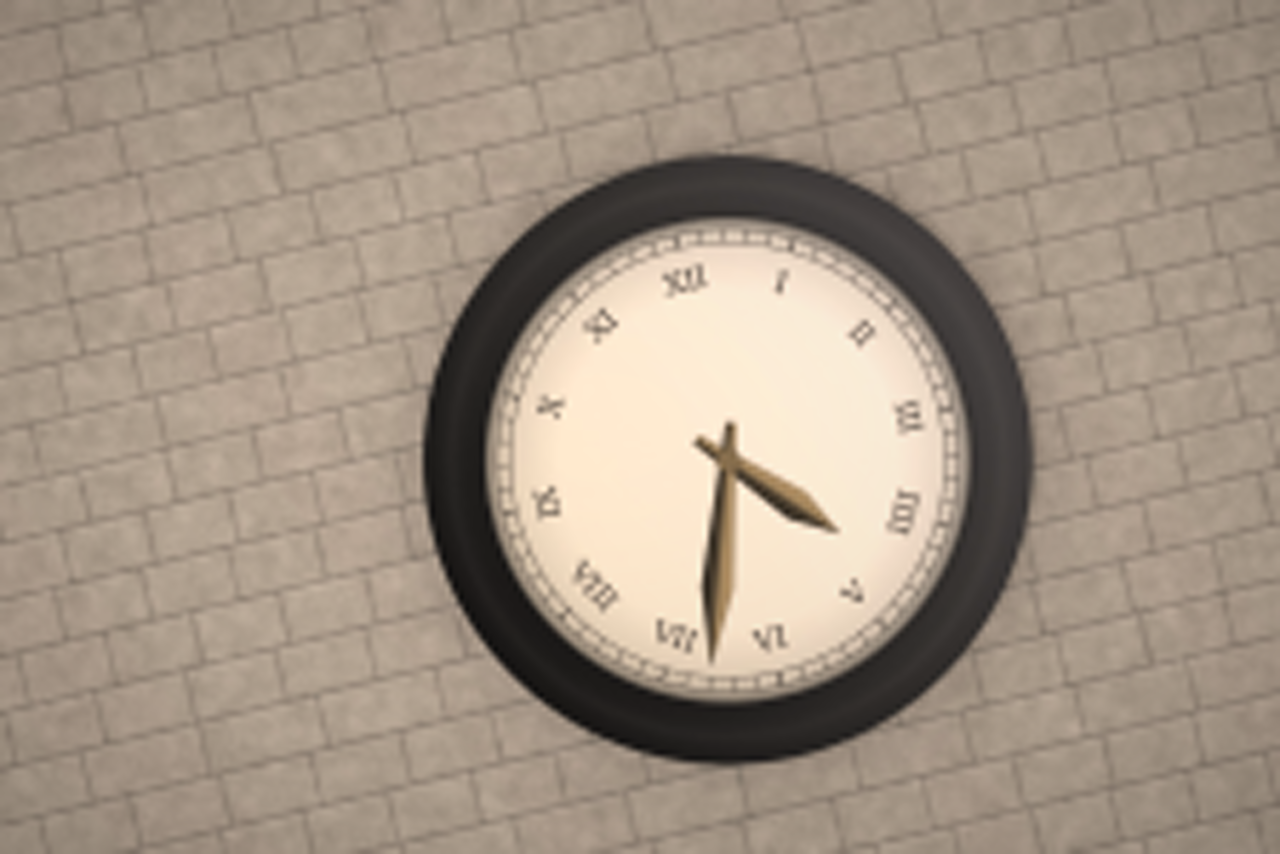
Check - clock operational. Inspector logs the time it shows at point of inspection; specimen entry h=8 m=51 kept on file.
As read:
h=4 m=33
